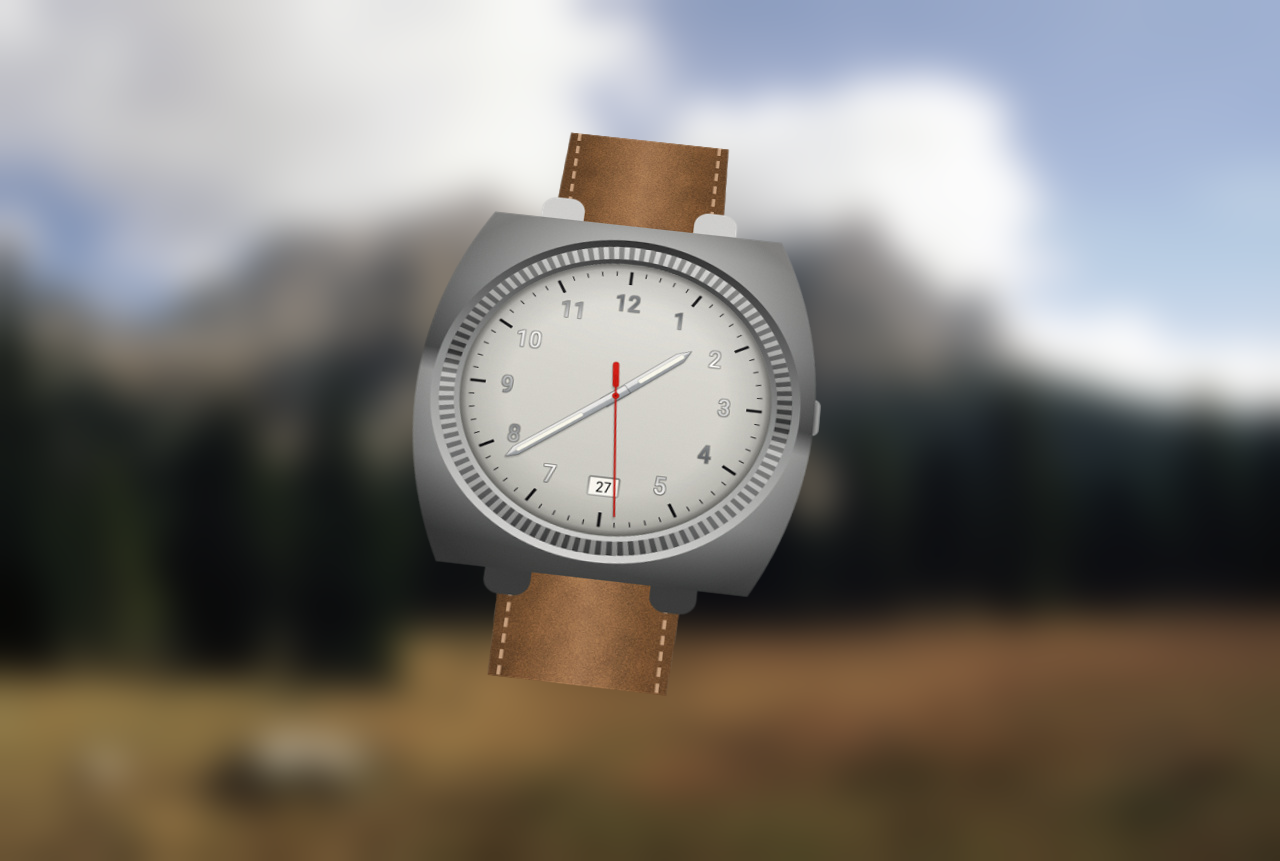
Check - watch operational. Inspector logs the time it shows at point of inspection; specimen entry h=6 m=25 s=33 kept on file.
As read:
h=1 m=38 s=29
